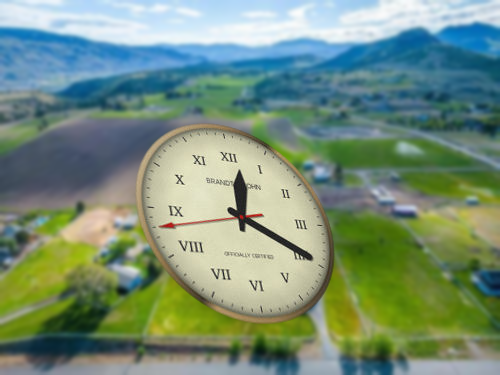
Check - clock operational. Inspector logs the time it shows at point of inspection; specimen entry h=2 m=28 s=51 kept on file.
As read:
h=12 m=19 s=43
